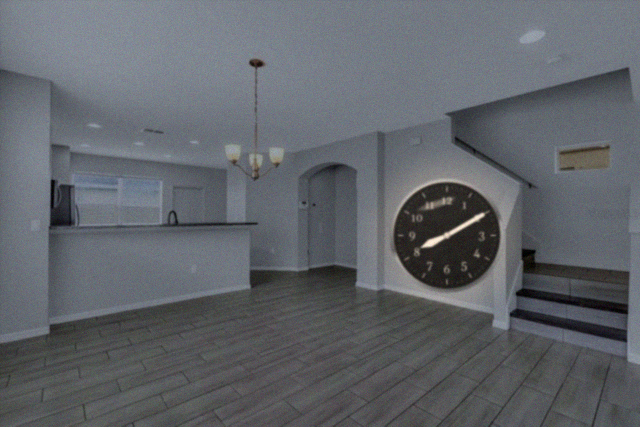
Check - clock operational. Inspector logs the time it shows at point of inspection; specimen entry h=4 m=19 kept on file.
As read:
h=8 m=10
